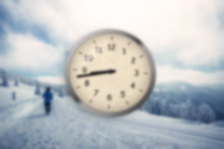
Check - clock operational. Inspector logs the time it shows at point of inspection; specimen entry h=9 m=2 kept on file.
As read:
h=8 m=43
